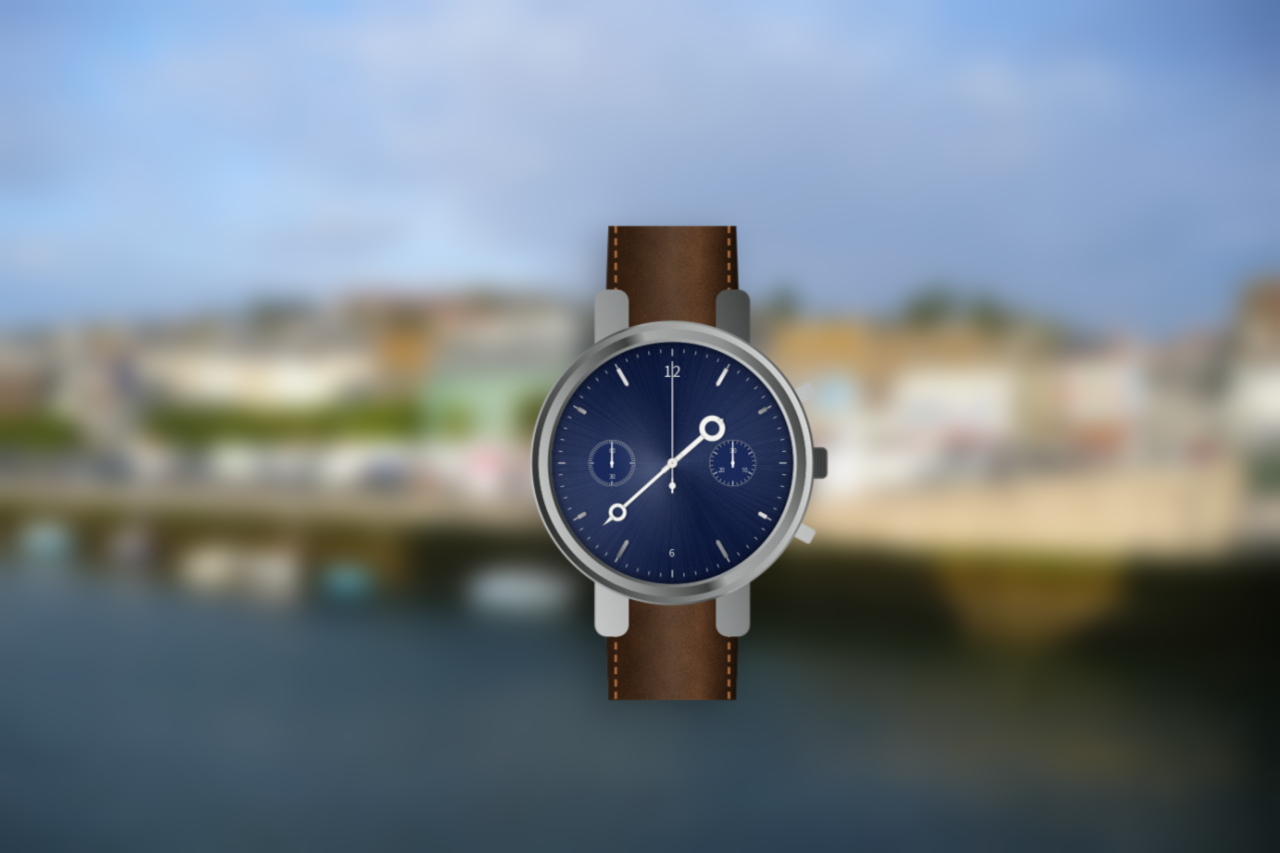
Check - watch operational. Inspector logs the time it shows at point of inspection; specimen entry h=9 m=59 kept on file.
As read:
h=1 m=38
